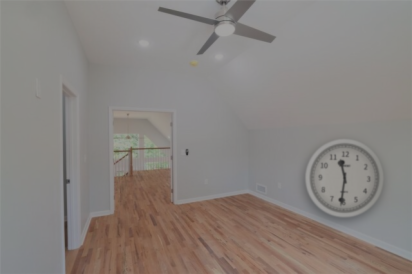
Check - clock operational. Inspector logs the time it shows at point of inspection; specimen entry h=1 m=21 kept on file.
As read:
h=11 m=31
